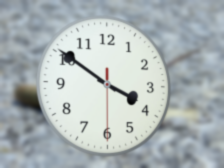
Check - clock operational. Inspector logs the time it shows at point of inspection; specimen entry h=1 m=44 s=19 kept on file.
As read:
h=3 m=50 s=30
